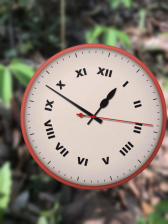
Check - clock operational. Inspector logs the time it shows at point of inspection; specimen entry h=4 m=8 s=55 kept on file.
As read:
h=12 m=48 s=14
